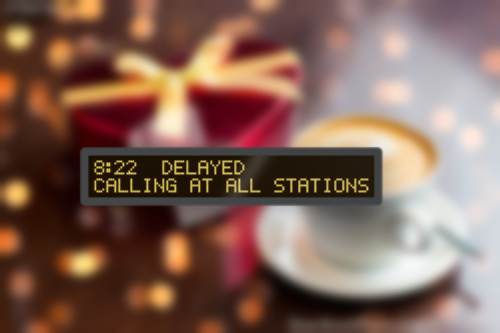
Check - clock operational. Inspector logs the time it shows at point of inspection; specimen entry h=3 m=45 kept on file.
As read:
h=8 m=22
